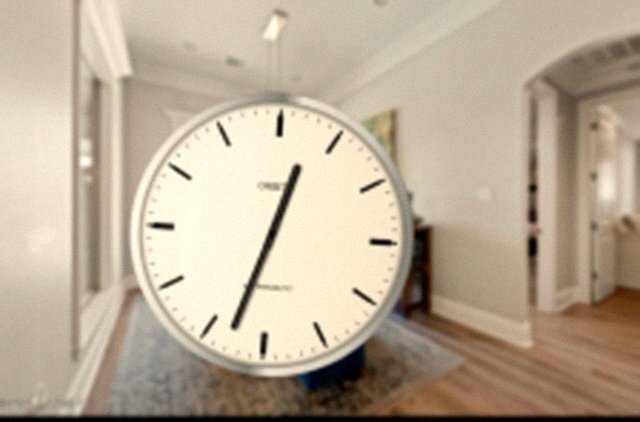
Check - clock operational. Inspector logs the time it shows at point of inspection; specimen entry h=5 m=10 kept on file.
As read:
h=12 m=33
